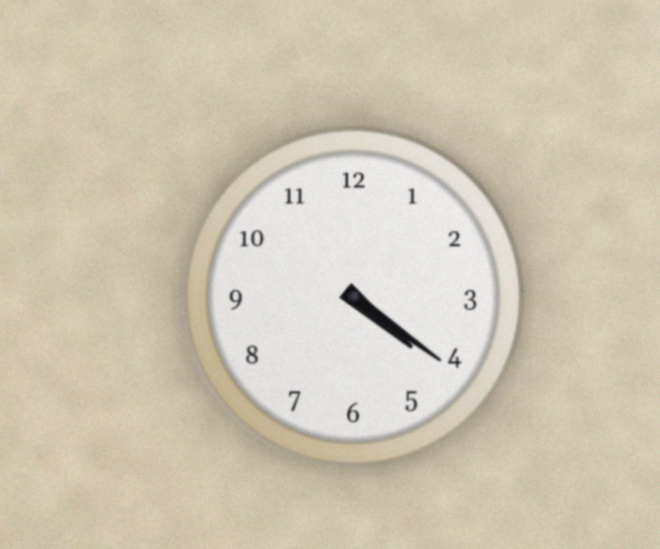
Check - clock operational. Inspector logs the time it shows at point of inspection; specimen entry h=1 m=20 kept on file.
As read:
h=4 m=21
